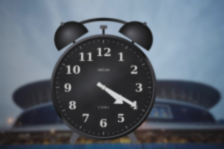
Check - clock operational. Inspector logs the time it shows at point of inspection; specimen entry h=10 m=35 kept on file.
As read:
h=4 m=20
